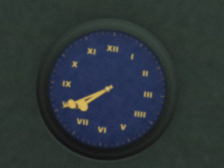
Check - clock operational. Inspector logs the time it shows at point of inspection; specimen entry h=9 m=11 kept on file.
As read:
h=7 m=40
